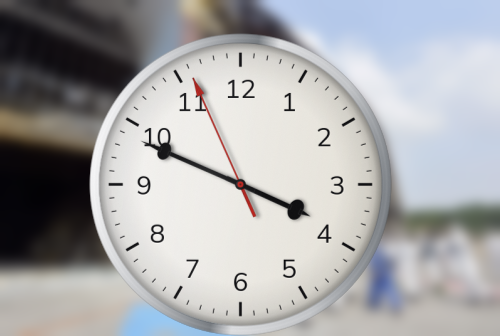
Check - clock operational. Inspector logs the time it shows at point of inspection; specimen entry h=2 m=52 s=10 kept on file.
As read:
h=3 m=48 s=56
